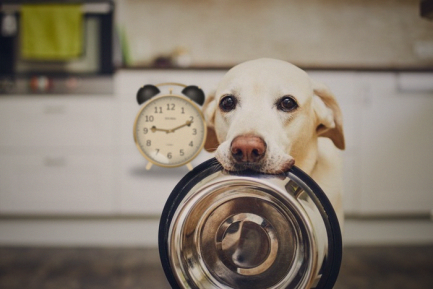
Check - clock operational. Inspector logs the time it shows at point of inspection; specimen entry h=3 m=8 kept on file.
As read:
h=9 m=11
